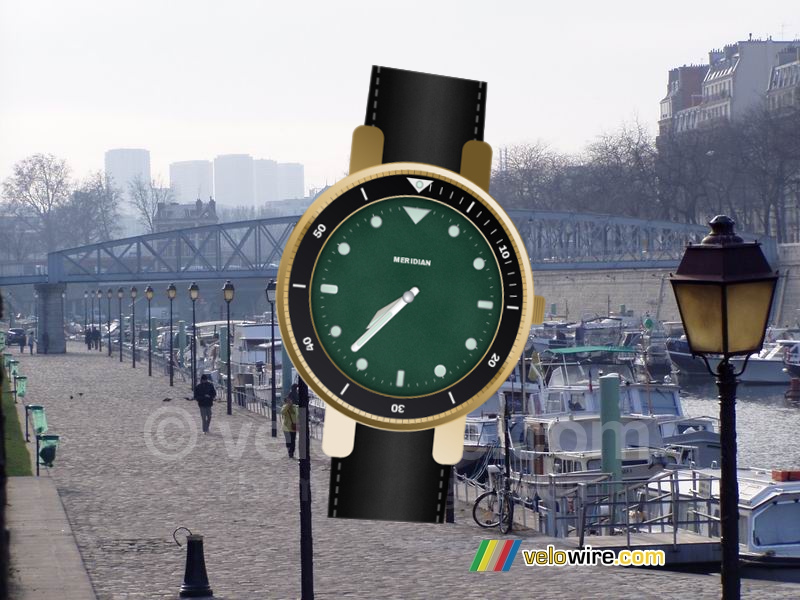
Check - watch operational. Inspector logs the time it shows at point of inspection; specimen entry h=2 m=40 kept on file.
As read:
h=7 m=37
